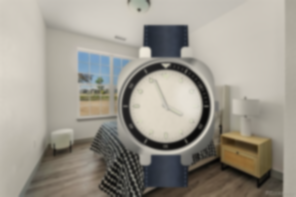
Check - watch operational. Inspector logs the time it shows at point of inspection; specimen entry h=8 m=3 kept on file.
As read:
h=3 m=56
